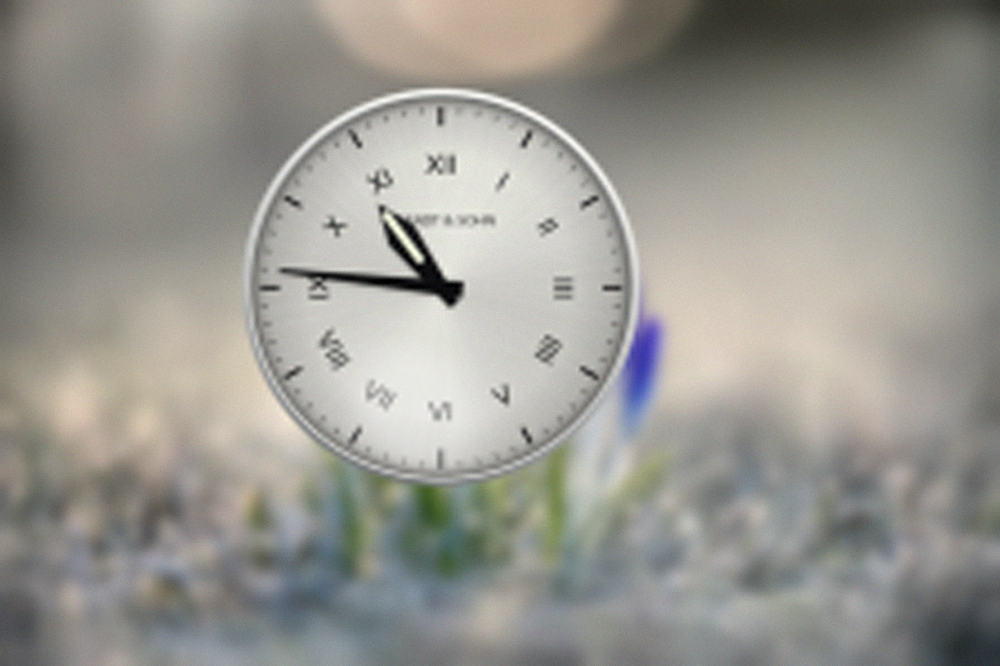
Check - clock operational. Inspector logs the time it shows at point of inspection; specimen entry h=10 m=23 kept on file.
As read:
h=10 m=46
